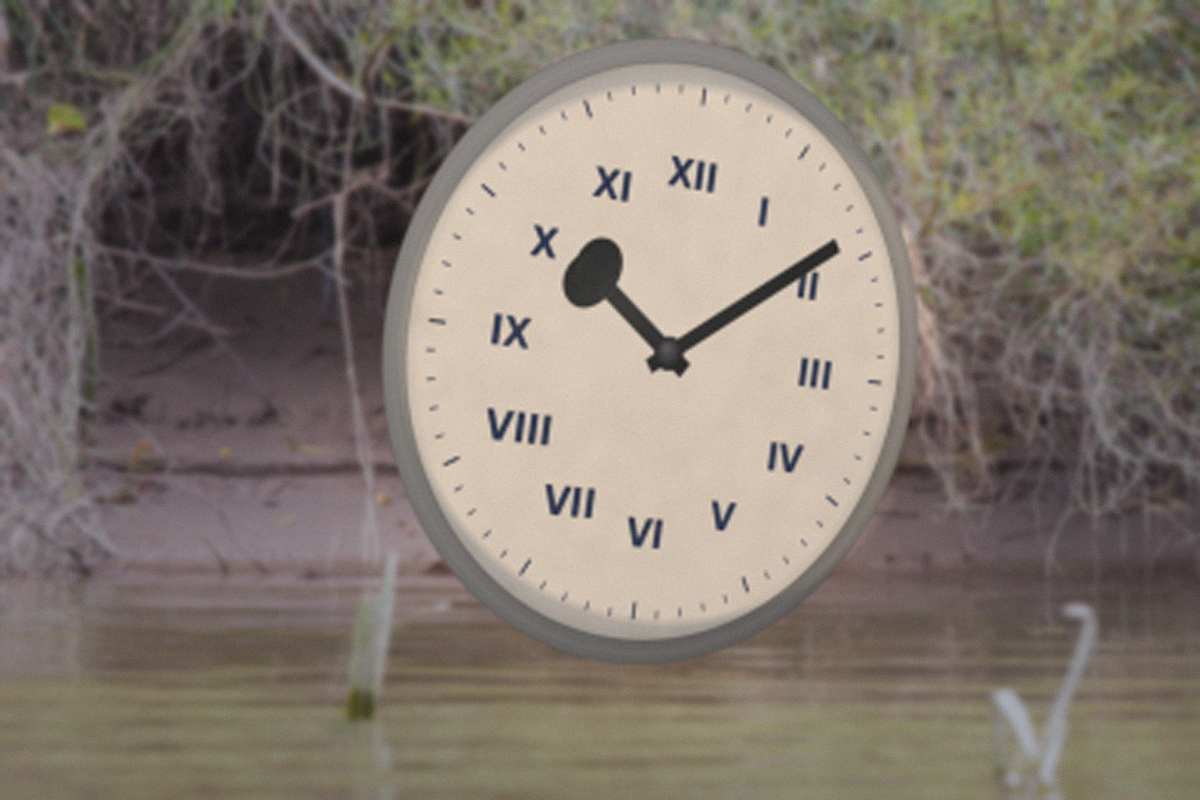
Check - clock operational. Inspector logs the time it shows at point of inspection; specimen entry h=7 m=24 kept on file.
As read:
h=10 m=9
